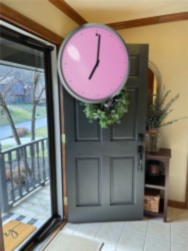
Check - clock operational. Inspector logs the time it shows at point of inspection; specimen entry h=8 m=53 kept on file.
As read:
h=7 m=1
